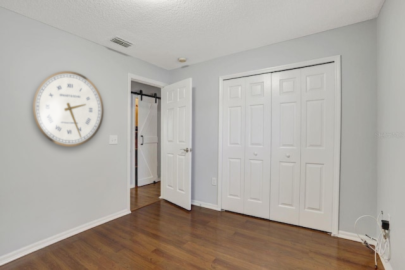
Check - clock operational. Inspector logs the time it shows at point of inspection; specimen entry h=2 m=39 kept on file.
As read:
h=2 m=26
